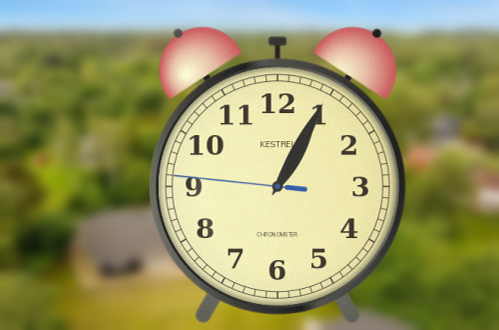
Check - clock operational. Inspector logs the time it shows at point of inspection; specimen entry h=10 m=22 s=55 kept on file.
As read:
h=1 m=4 s=46
